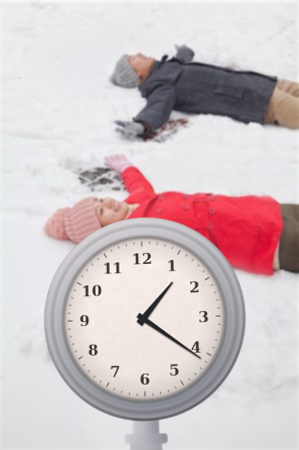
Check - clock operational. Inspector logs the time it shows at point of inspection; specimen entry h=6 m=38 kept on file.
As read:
h=1 m=21
